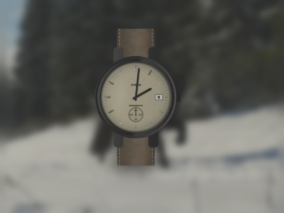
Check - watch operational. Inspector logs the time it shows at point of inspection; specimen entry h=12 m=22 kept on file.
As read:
h=2 m=1
